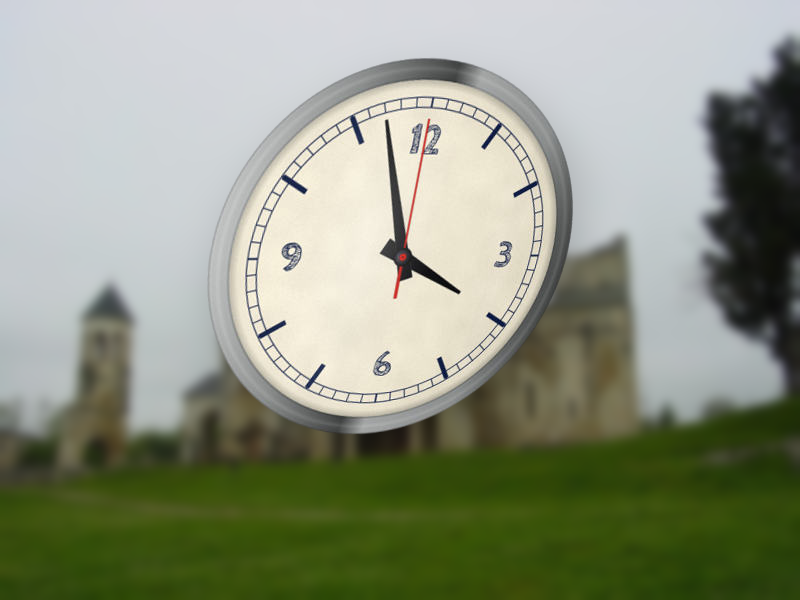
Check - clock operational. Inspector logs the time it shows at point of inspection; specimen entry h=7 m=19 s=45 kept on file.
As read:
h=3 m=57 s=0
